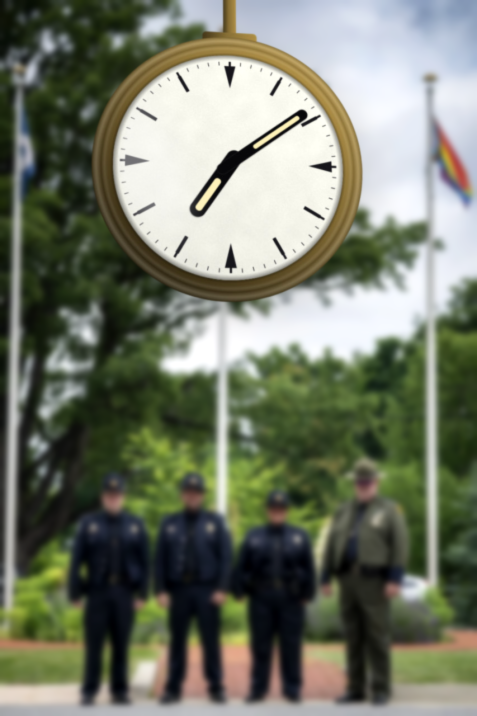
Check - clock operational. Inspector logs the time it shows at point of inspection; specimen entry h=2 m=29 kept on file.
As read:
h=7 m=9
